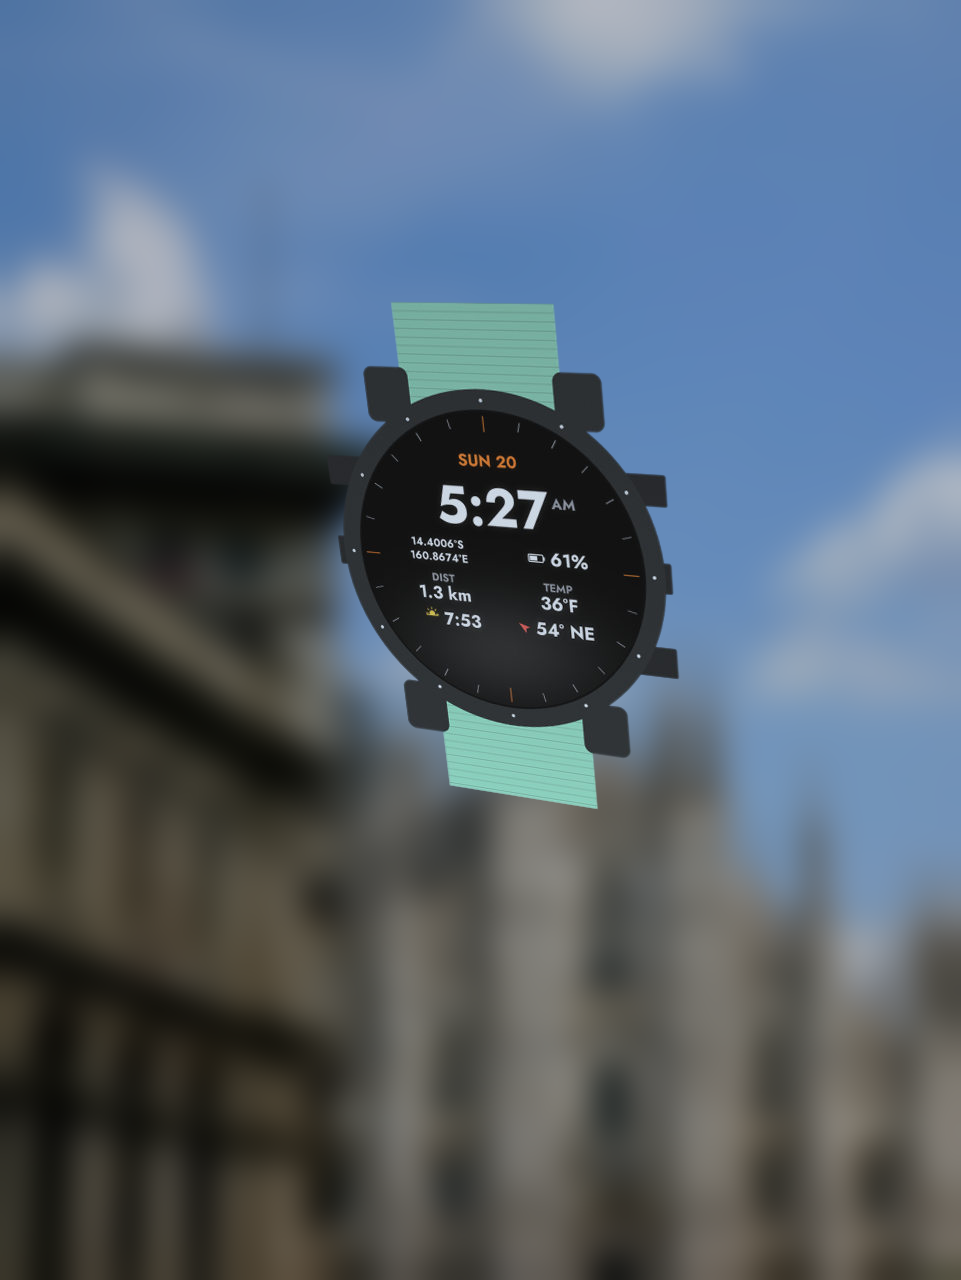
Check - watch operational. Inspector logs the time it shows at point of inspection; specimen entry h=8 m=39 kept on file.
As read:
h=5 m=27
